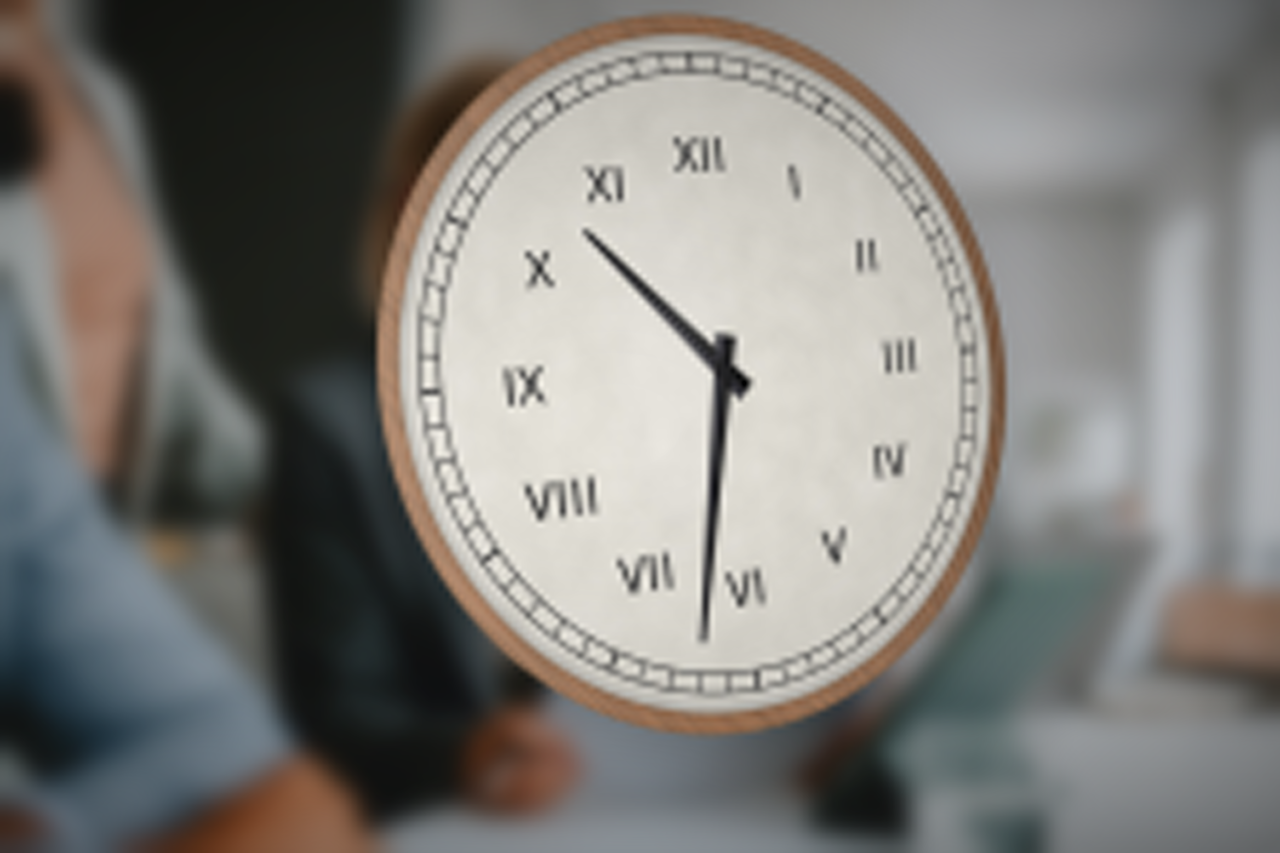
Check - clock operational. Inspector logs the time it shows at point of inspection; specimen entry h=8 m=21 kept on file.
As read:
h=10 m=32
